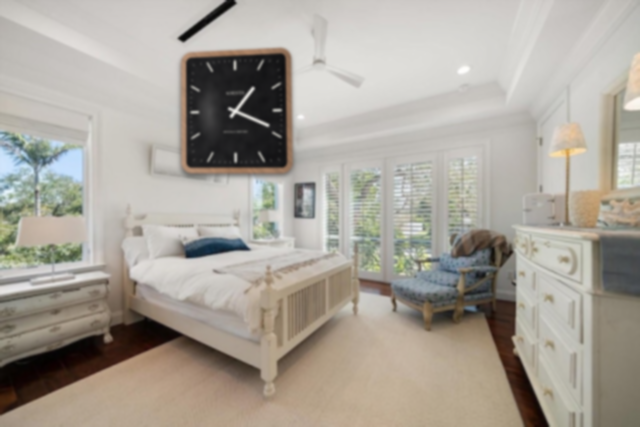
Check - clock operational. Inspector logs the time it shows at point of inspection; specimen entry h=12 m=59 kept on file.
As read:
h=1 m=19
